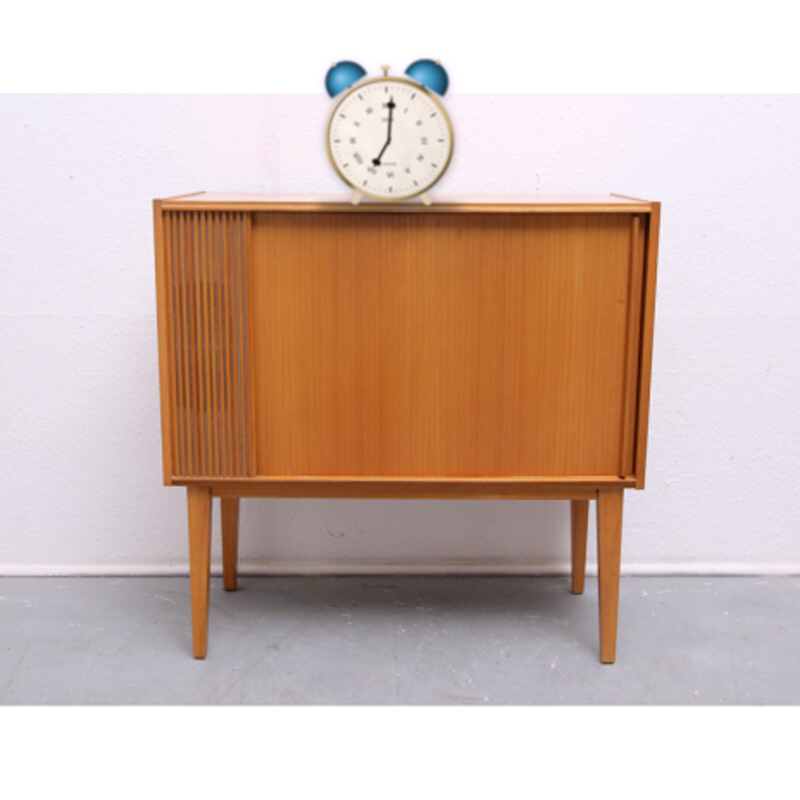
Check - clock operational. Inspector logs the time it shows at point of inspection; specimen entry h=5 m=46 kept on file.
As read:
h=7 m=1
